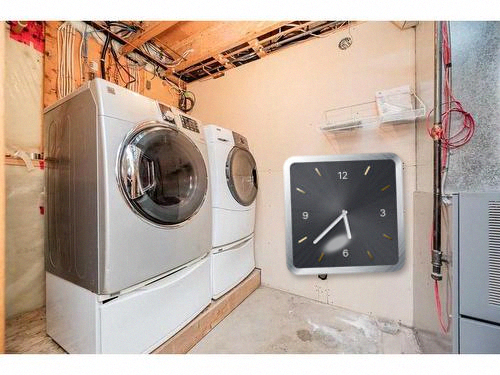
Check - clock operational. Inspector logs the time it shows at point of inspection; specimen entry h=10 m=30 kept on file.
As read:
h=5 m=38
